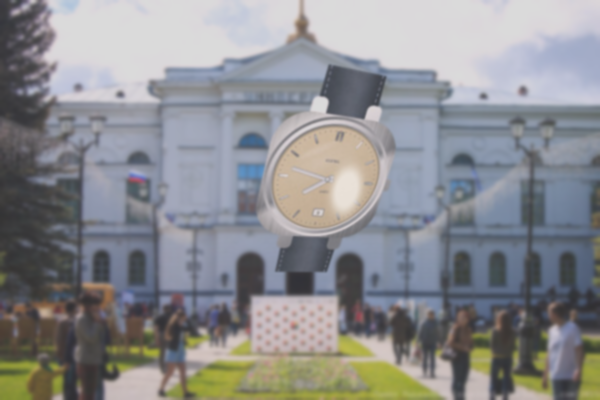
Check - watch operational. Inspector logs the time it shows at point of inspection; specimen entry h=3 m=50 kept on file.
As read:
h=7 m=47
